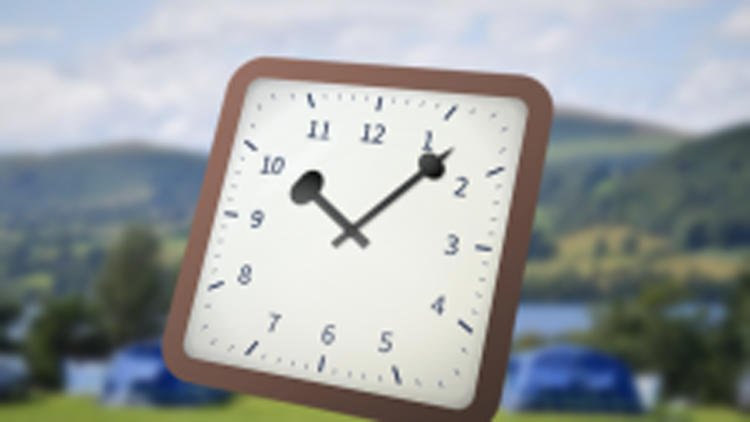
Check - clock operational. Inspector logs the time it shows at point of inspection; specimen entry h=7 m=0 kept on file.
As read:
h=10 m=7
